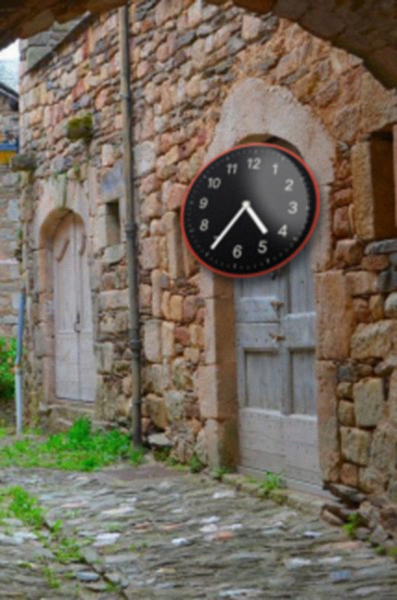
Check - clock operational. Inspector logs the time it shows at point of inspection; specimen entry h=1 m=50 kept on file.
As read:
h=4 m=35
